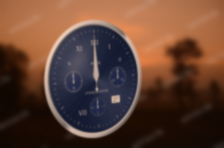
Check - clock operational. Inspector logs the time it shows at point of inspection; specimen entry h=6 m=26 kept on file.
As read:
h=12 m=0
